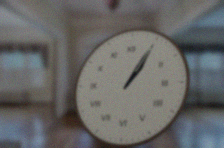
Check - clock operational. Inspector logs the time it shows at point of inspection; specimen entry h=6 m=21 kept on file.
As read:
h=1 m=5
